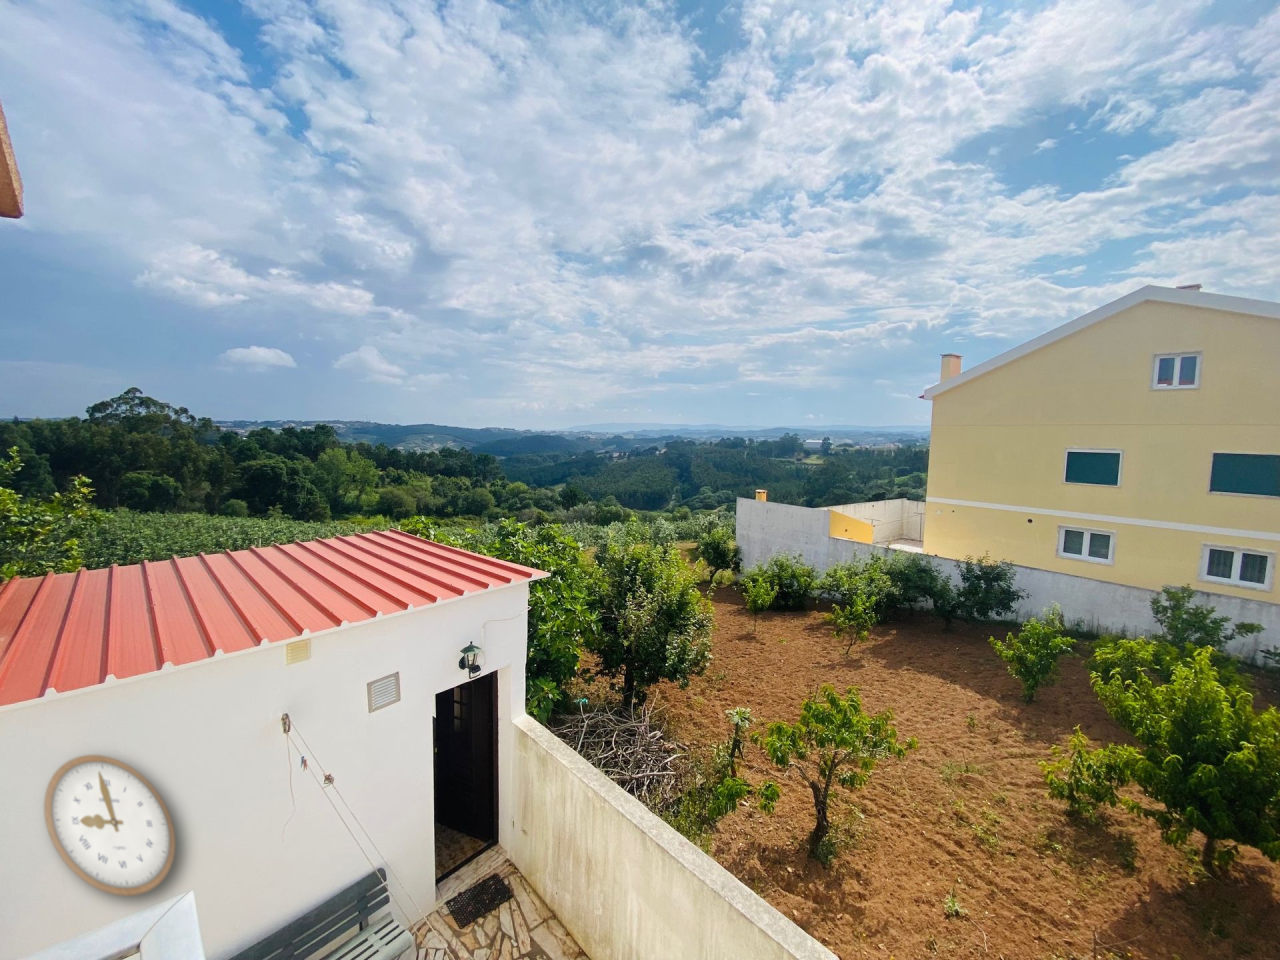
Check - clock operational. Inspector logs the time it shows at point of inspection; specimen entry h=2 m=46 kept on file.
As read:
h=8 m=59
